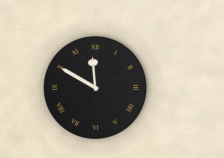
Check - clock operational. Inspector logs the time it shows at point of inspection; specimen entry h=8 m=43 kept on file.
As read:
h=11 m=50
